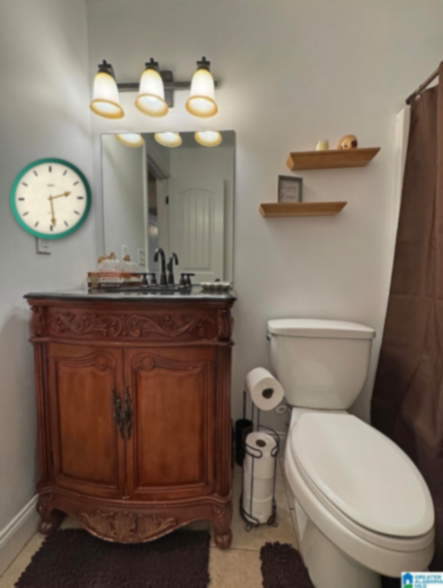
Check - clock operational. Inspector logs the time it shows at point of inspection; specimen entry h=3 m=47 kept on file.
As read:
h=2 m=29
